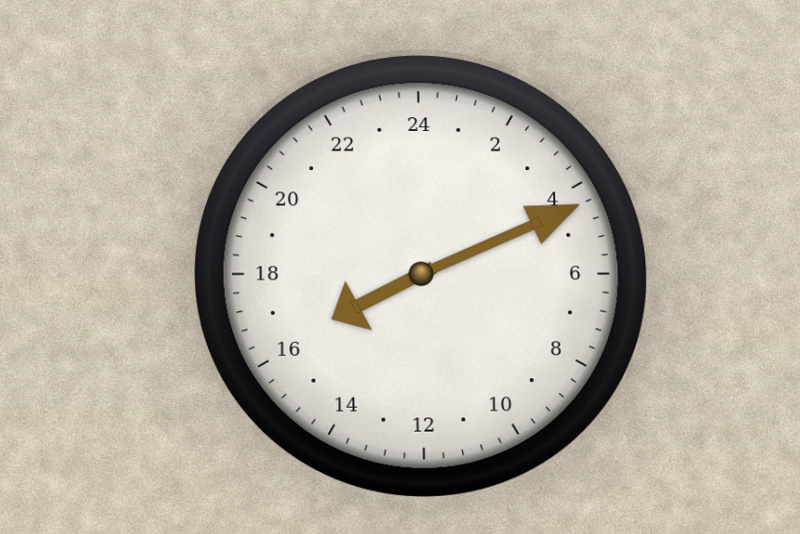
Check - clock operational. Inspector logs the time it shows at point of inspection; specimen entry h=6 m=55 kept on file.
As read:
h=16 m=11
